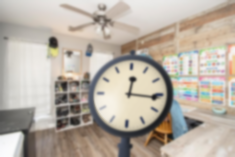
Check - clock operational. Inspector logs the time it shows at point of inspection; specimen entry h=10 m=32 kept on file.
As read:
h=12 m=16
